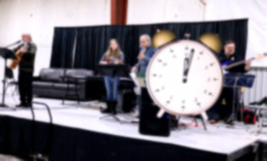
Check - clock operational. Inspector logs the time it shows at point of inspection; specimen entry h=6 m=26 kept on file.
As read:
h=12 m=2
